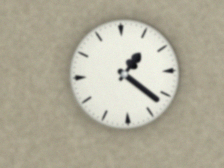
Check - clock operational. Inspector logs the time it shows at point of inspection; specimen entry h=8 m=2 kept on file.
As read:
h=1 m=22
